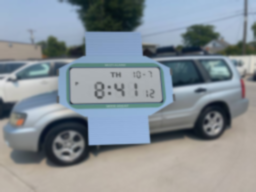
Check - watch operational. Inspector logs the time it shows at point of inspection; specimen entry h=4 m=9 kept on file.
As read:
h=8 m=41
